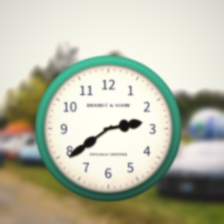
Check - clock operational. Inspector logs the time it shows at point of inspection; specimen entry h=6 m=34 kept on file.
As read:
h=2 m=39
